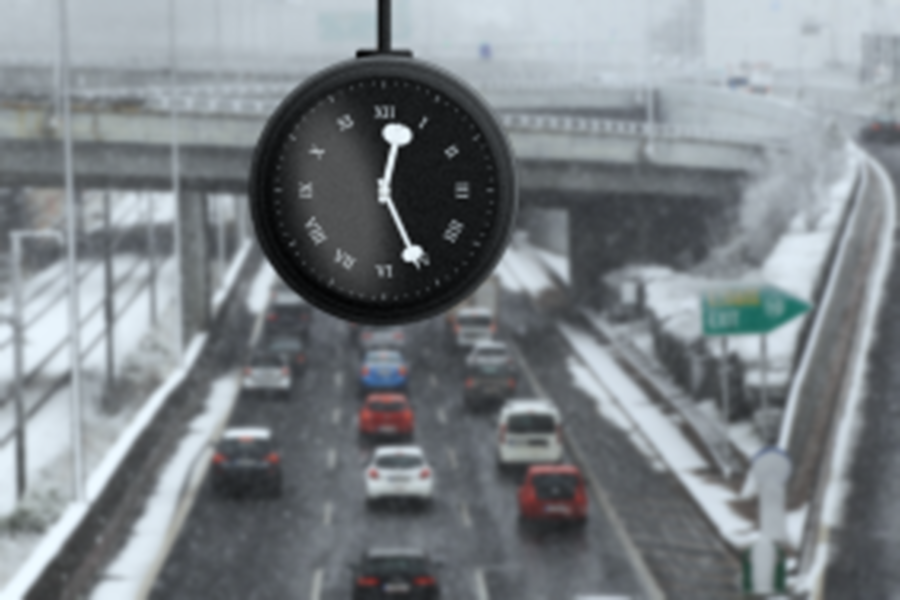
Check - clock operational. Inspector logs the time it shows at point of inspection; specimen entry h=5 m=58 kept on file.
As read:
h=12 m=26
